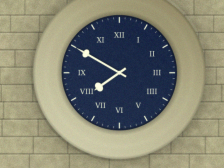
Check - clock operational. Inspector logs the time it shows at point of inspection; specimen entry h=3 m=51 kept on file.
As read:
h=7 m=50
